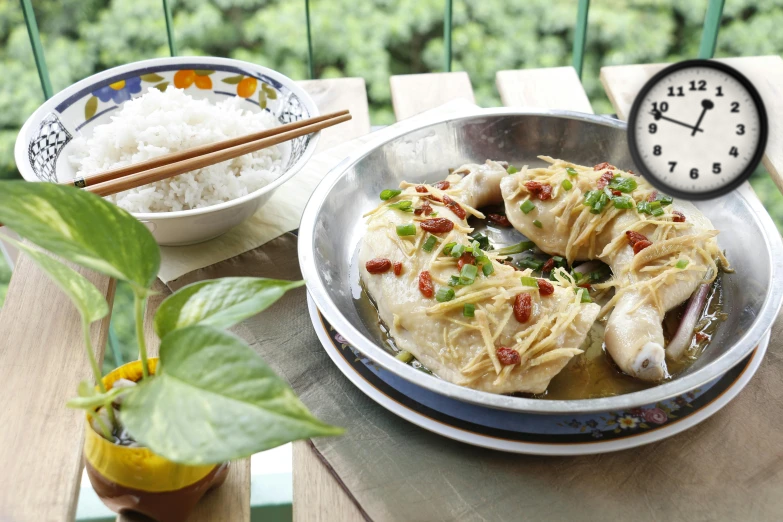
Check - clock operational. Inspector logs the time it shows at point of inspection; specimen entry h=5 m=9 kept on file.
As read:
h=12 m=48
